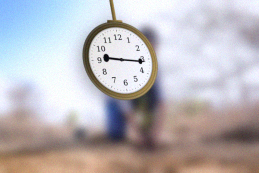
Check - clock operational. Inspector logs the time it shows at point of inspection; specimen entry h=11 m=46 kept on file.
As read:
h=9 m=16
